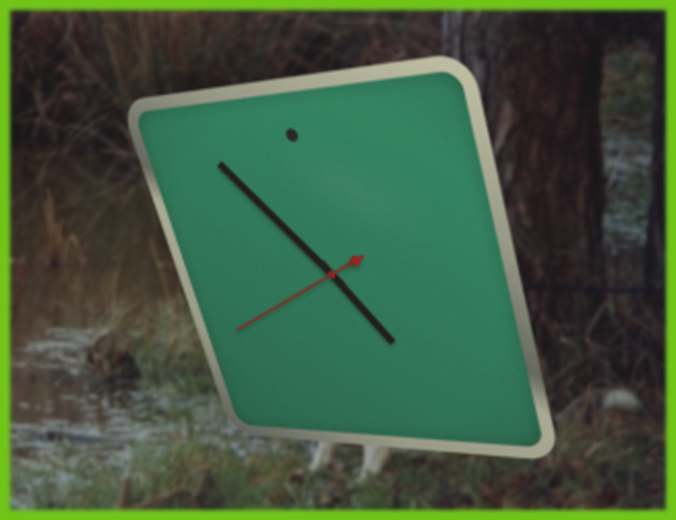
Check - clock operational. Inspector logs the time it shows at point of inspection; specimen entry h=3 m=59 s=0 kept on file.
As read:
h=4 m=53 s=41
